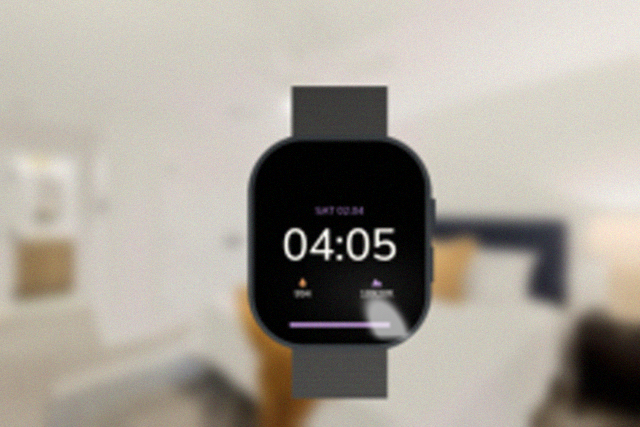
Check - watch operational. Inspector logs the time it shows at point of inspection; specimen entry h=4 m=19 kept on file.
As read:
h=4 m=5
